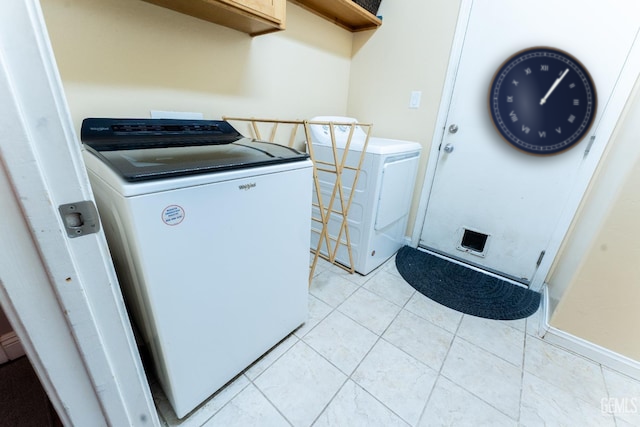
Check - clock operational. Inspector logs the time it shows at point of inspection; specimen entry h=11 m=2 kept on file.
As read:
h=1 m=6
